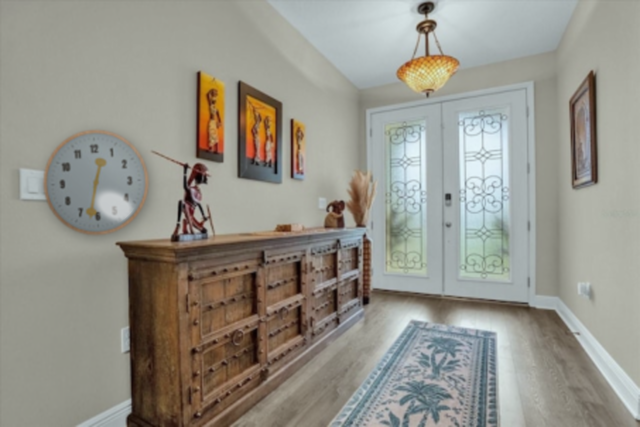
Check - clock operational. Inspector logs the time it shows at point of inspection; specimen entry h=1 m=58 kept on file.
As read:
h=12 m=32
